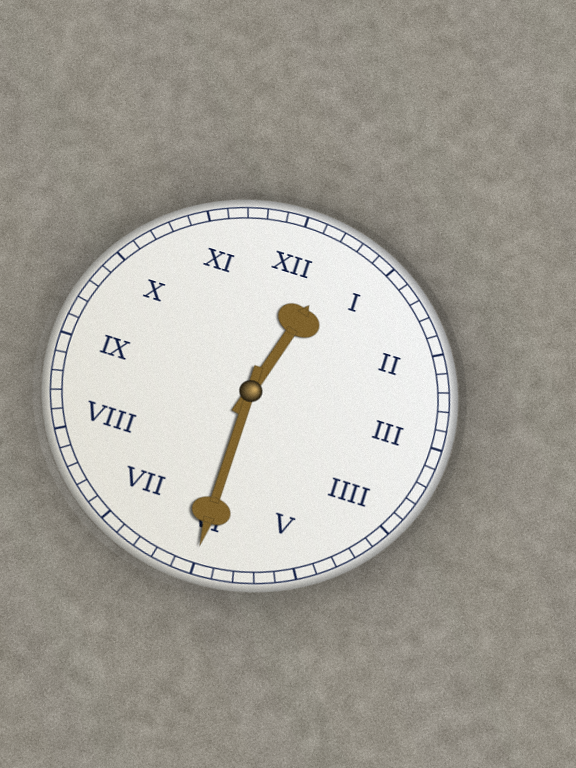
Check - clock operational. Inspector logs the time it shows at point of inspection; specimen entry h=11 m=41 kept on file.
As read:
h=12 m=30
